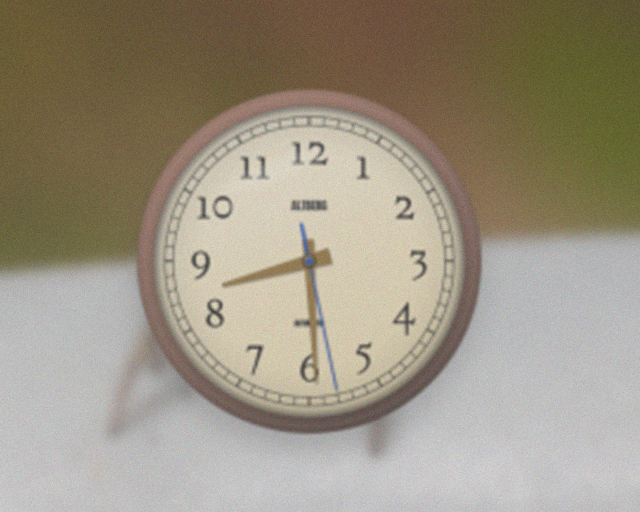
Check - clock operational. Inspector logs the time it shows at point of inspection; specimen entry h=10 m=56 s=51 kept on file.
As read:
h=8 m=29 s=28
